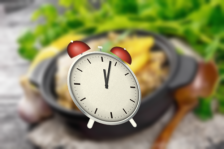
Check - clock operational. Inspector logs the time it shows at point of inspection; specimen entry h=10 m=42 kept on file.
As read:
h=12 m=3
